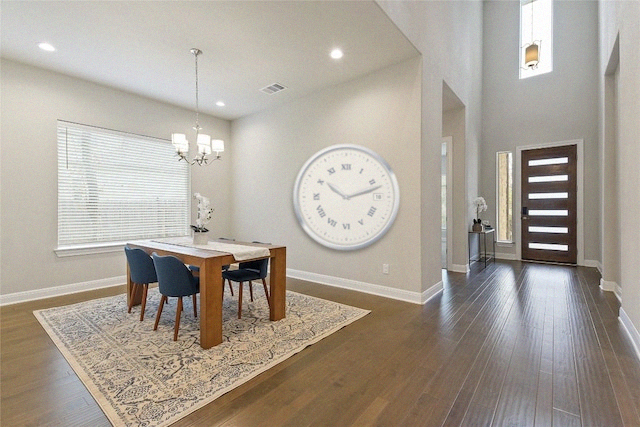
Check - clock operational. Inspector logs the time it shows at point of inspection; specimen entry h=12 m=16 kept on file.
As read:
h=10 m=12
